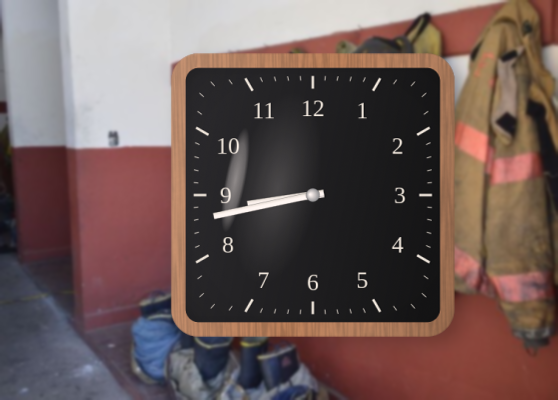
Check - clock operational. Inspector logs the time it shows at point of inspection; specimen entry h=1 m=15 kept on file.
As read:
h=8 m=43
